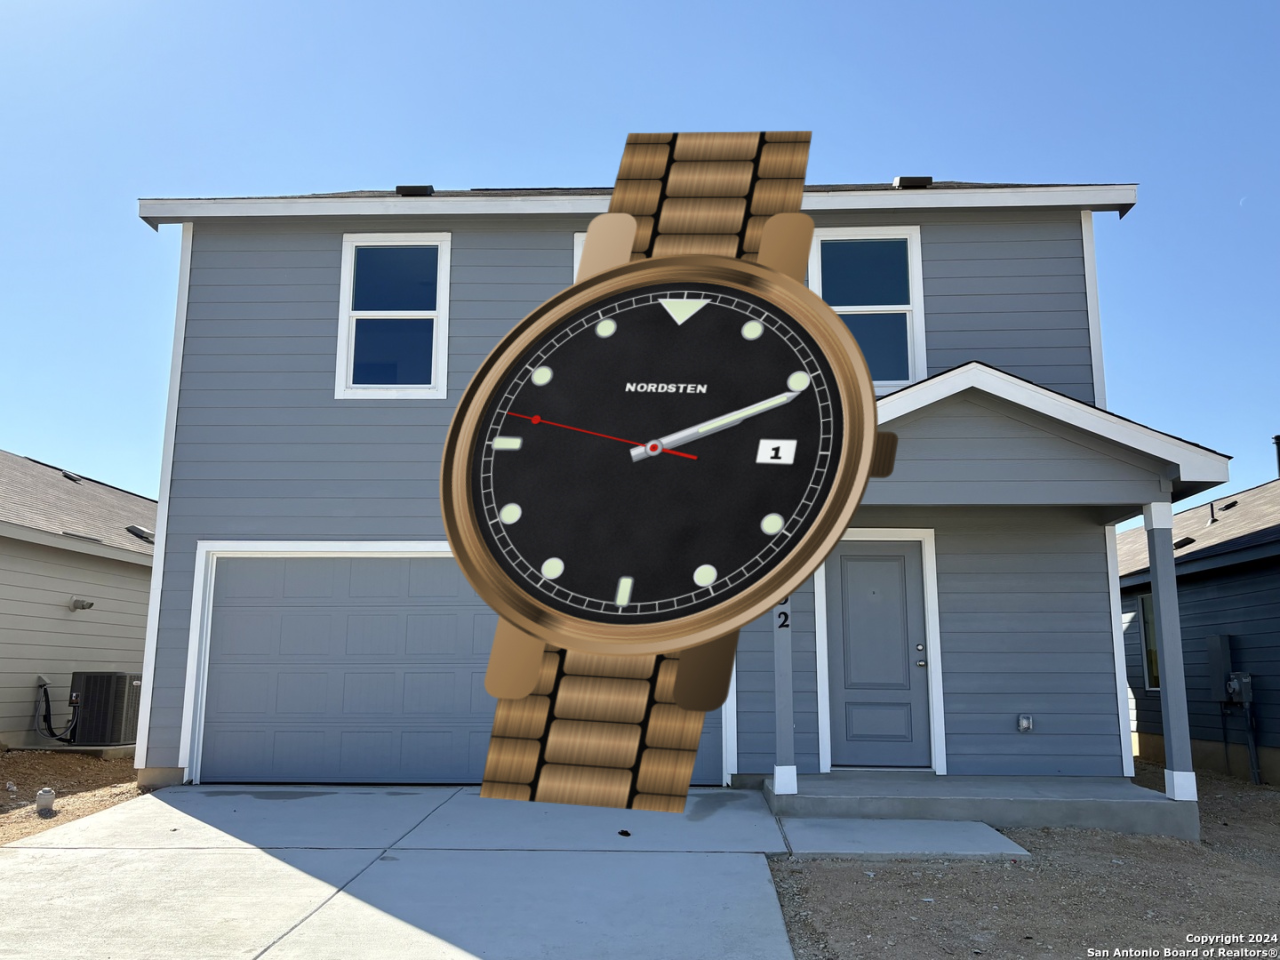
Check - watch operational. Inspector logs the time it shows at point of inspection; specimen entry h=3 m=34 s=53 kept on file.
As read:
h=2 m=10 s=47
